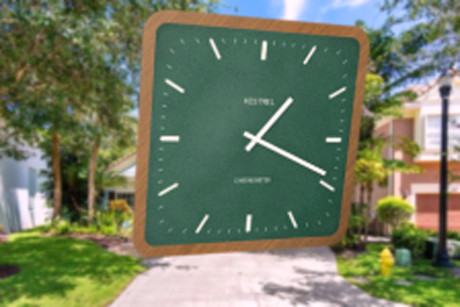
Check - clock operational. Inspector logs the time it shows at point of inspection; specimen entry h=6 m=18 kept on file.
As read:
h=1 m=19
